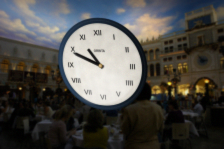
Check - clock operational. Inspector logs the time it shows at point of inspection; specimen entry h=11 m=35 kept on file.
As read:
h=10 m=49
